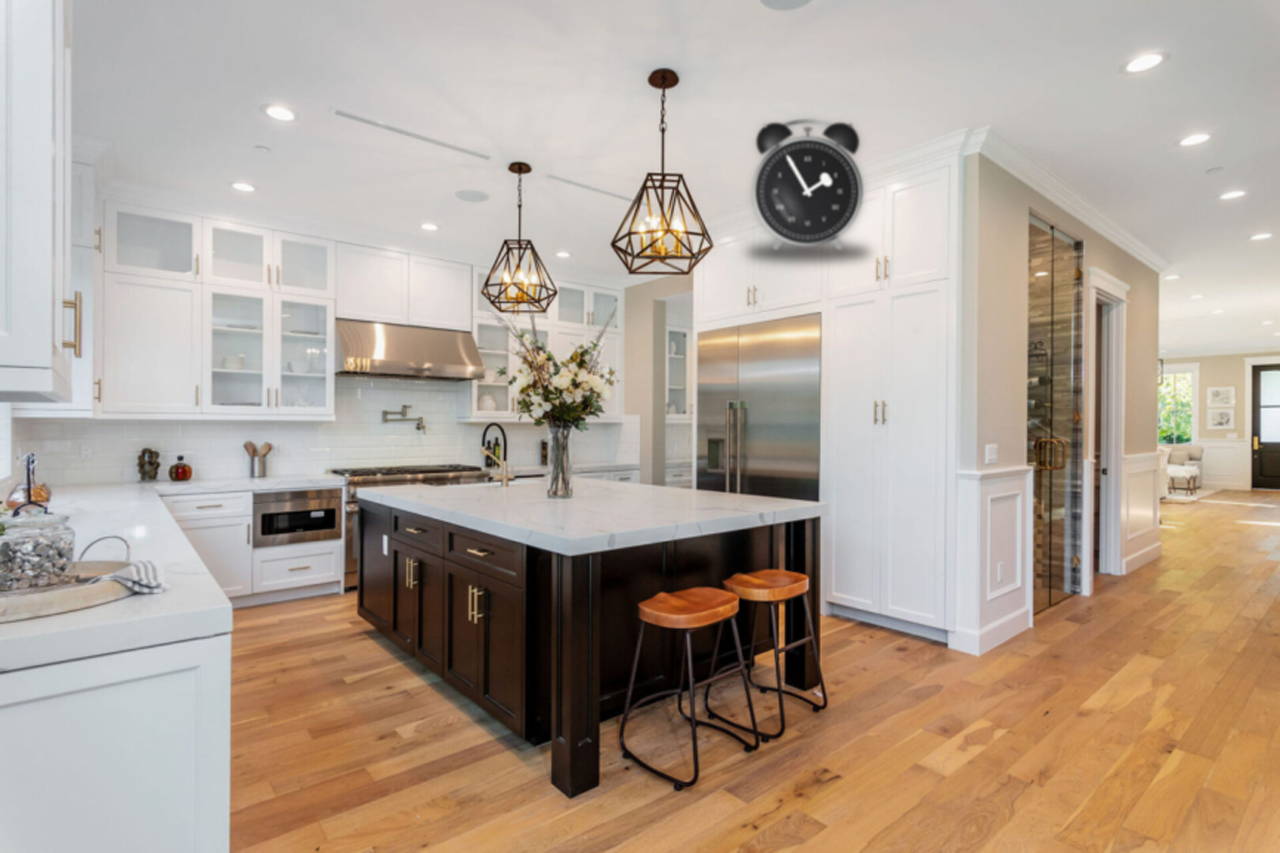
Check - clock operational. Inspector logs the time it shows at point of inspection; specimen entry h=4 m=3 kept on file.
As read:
h=1 m=55
